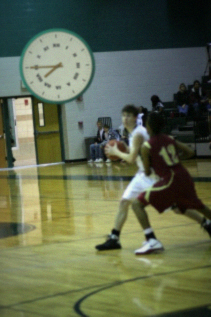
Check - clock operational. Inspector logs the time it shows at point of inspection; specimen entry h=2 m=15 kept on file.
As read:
h=7 m=45
